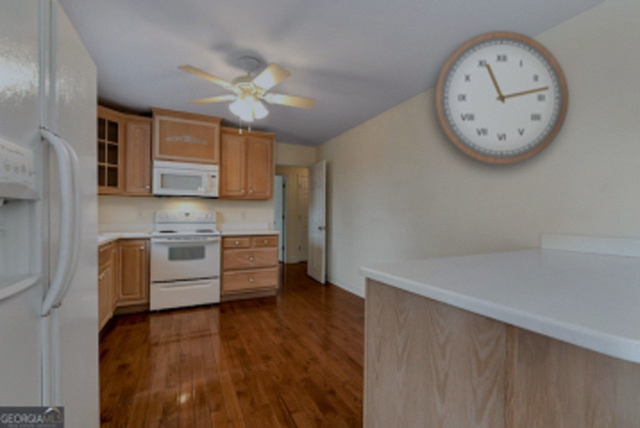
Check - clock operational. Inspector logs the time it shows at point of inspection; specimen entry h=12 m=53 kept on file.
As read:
h=11 m=13
